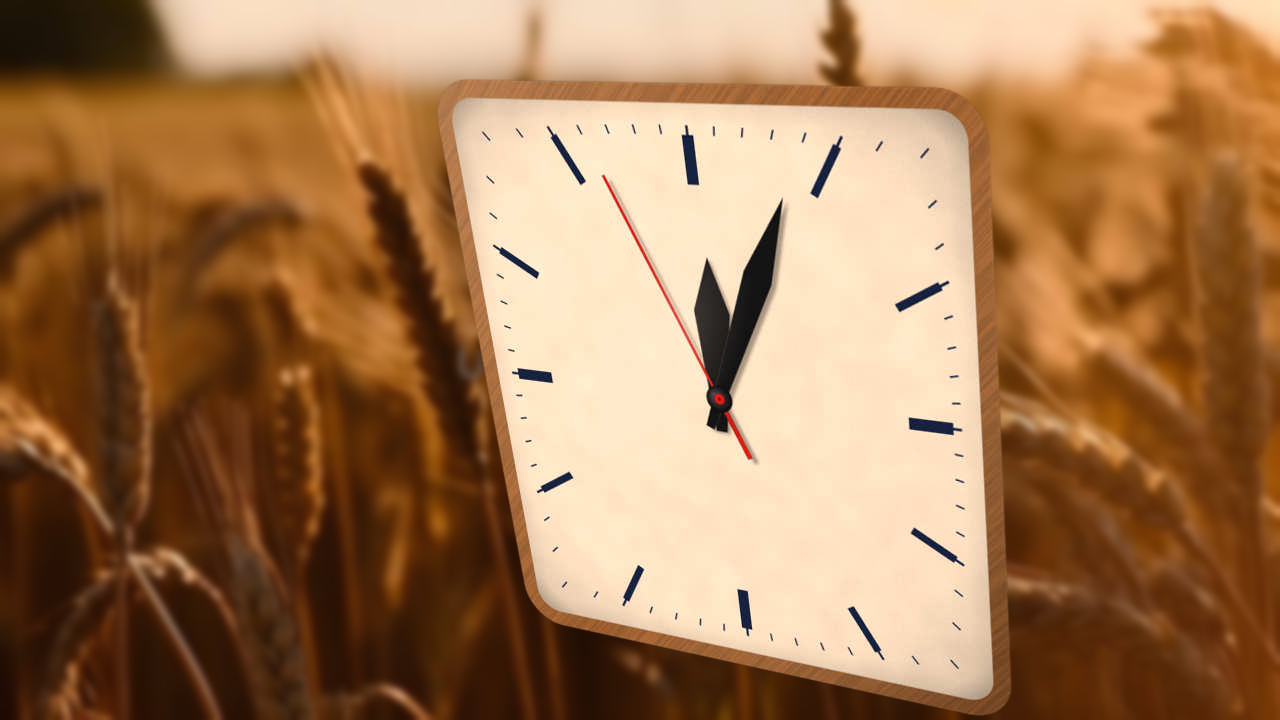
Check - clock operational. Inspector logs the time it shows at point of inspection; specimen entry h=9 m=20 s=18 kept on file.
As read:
h=12 m=3 s=56
